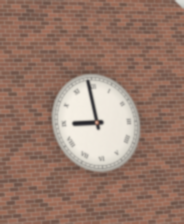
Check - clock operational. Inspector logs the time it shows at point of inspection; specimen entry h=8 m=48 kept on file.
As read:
h=8 m=59
